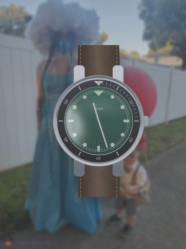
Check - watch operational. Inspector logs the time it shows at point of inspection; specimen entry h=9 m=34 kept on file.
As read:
h=11 m=27
